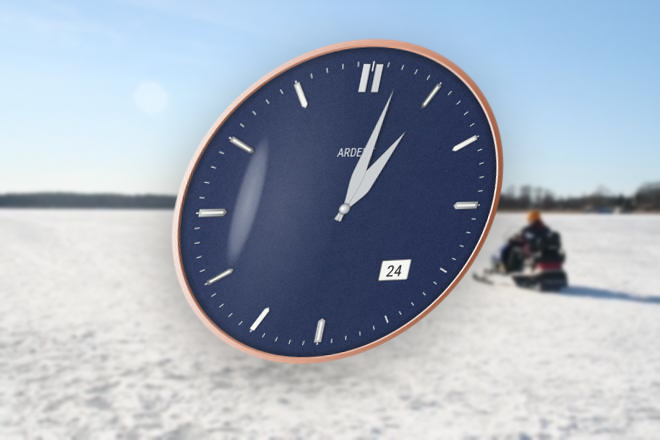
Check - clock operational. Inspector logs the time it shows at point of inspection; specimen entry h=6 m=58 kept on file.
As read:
h=1 m=2
